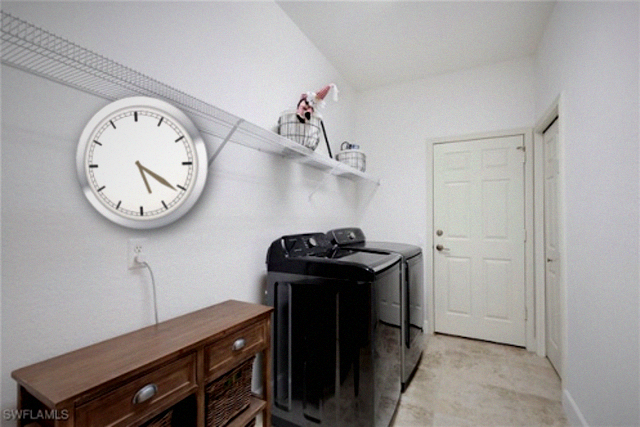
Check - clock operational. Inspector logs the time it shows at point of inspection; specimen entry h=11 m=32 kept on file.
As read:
h=5 m=21
